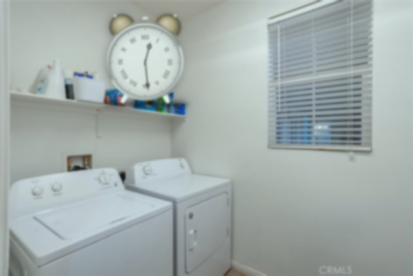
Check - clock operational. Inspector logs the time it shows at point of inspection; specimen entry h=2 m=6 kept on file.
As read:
h=12 m=29
